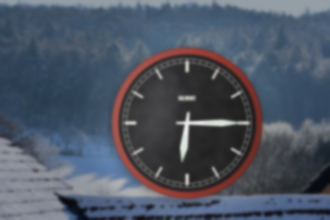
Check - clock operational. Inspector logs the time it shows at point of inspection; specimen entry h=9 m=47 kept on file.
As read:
h=6 m=15
